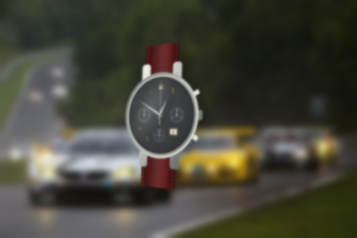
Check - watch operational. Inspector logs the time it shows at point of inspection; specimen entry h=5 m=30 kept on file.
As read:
h=12 m=50
